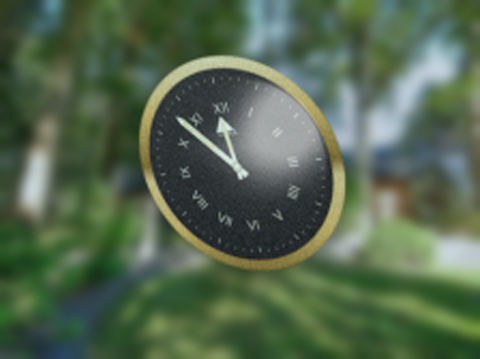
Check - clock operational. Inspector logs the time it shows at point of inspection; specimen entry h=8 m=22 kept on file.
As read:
h=11 m=53
